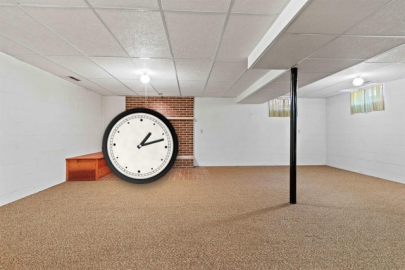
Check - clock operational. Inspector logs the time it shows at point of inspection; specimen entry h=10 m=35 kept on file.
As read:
h=1 m=12
